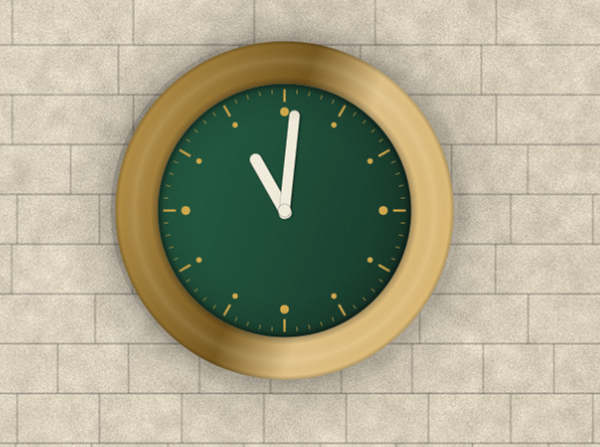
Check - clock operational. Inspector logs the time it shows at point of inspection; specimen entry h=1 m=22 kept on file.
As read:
h=11 m=1
